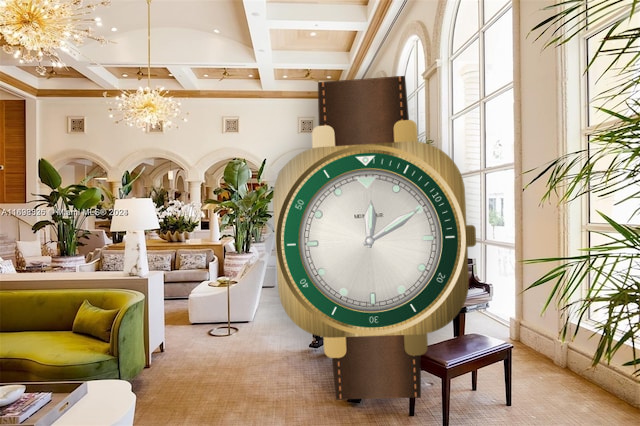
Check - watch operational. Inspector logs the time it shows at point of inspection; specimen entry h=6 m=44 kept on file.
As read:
h=12 m=10
